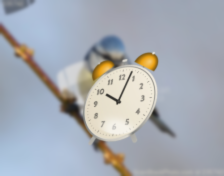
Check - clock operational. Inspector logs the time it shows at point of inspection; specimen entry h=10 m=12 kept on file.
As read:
h=10 m=3
